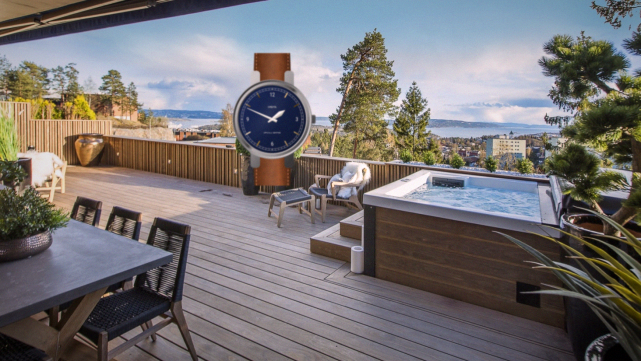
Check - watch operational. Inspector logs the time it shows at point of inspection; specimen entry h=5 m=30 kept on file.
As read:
h=1 m=49
